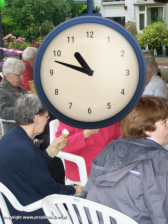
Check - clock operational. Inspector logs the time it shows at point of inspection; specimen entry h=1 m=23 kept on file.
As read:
h=10 m=48
